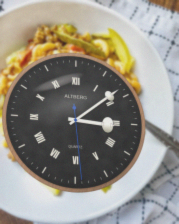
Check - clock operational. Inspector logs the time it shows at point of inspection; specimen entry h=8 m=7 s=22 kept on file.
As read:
h=3 m=8 s=29
